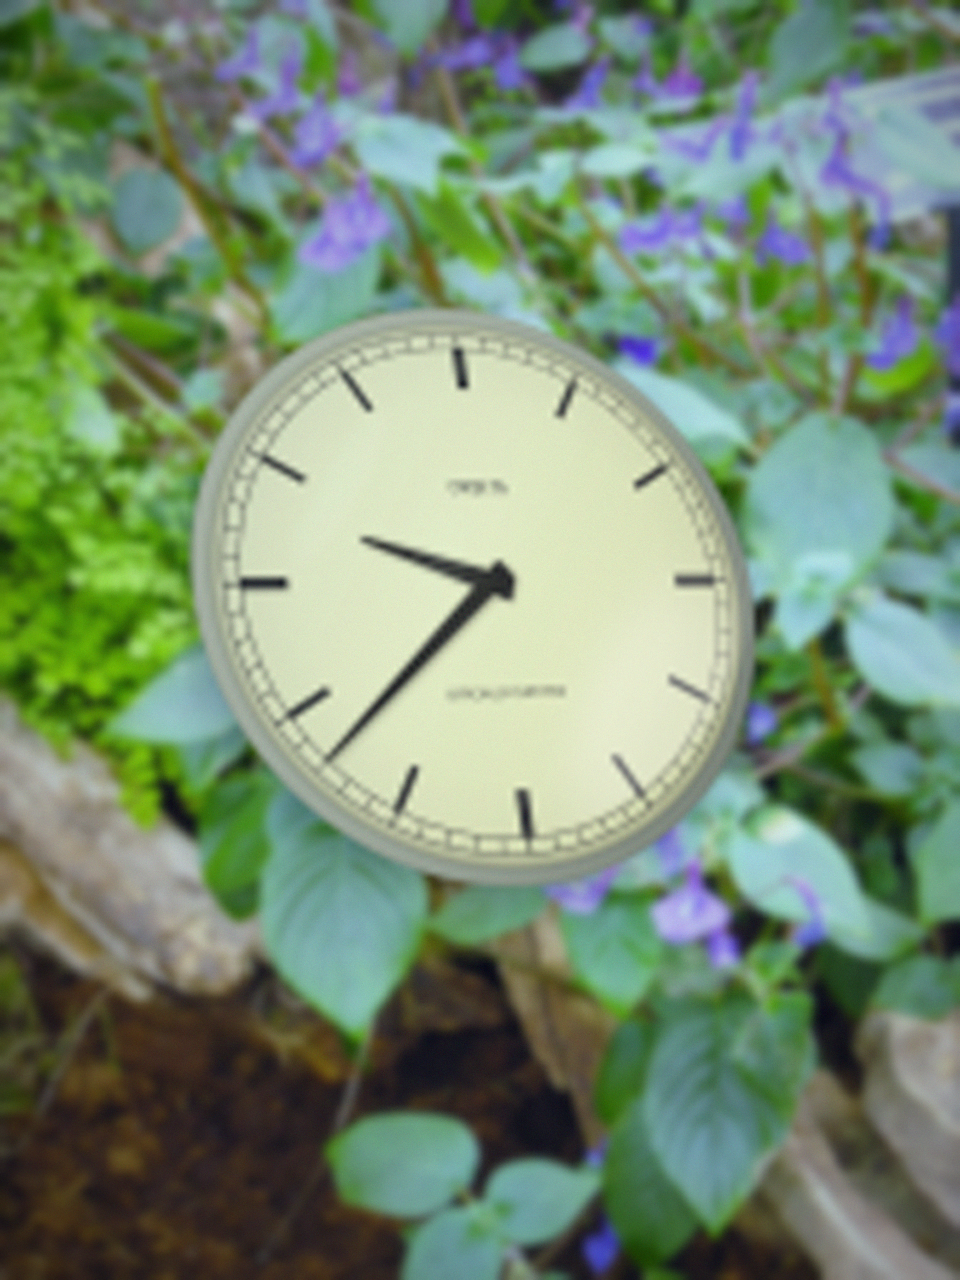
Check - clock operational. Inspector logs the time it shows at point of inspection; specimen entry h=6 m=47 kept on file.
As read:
h=9 m=38
